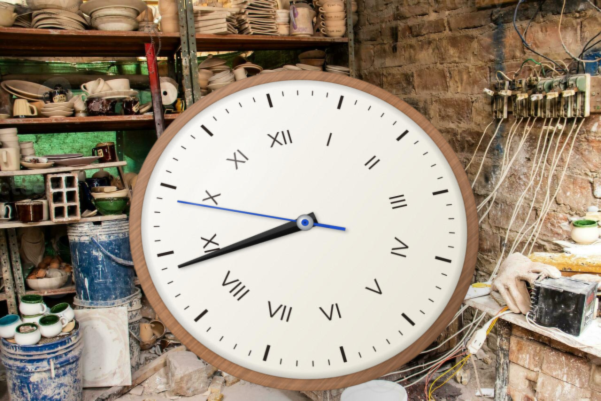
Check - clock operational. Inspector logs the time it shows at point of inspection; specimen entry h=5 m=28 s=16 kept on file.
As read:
h=8 m=43 s=49
